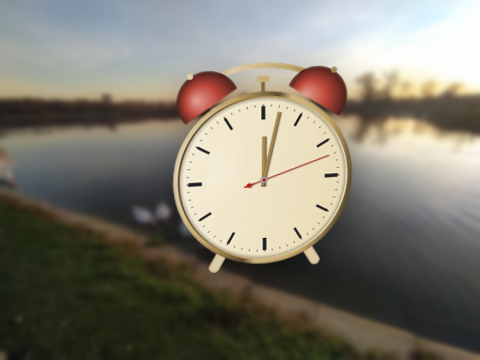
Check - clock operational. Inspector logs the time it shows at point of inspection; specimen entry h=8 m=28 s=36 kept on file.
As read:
h=12 m=2 s=12
